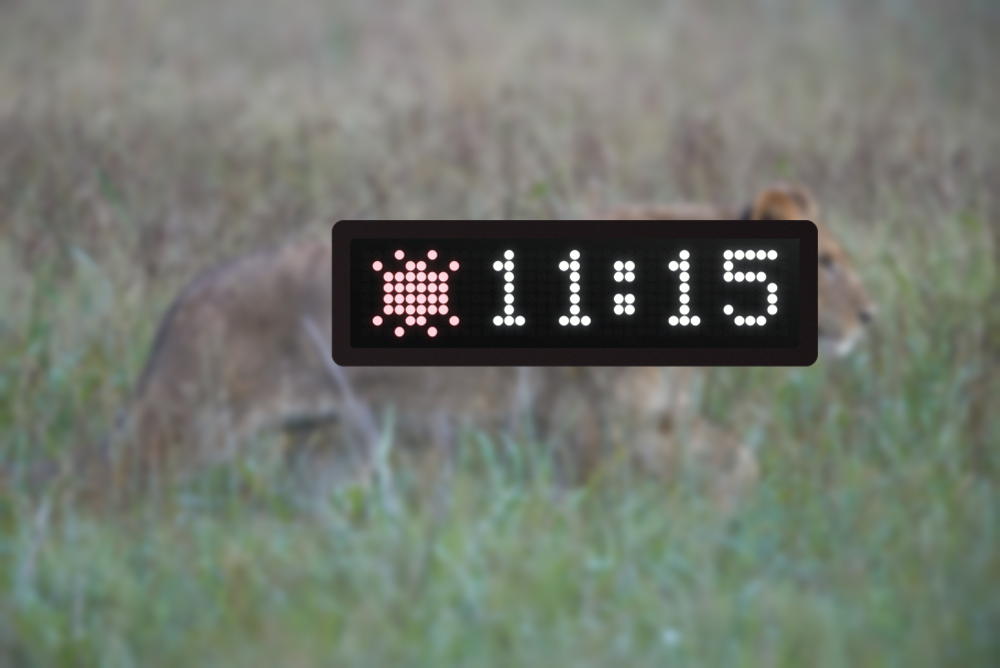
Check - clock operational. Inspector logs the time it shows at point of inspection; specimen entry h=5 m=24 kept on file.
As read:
h=11 m=15
